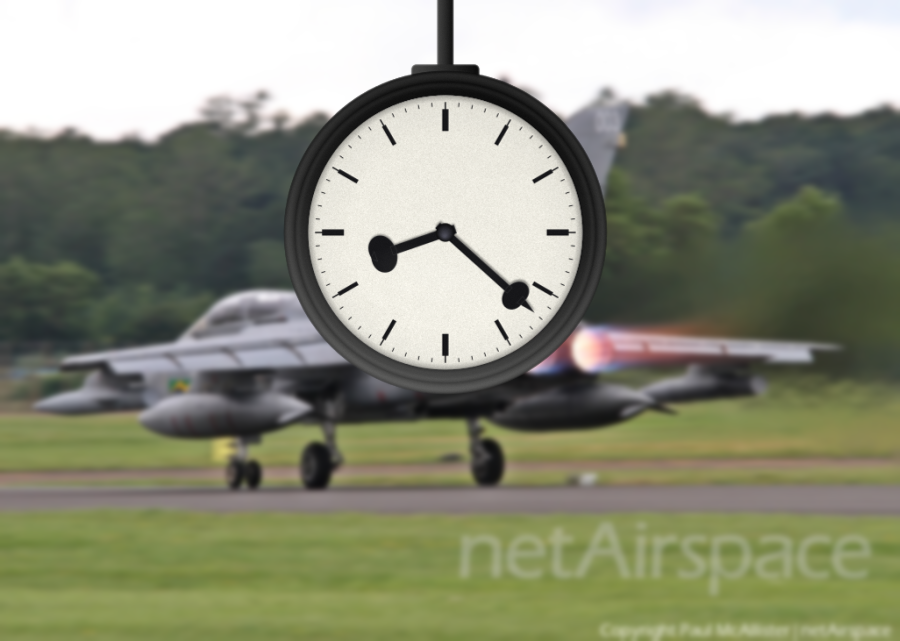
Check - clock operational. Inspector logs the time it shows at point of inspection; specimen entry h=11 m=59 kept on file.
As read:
h=8 m=22
